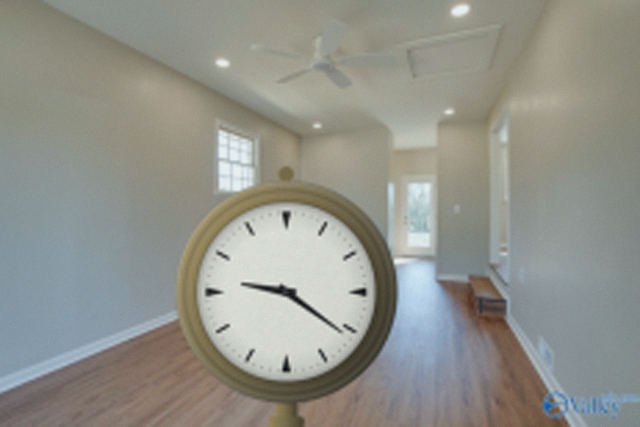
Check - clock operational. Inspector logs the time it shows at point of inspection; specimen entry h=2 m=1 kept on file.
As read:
h=9 m=21
